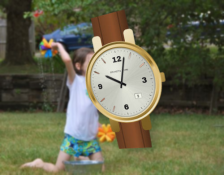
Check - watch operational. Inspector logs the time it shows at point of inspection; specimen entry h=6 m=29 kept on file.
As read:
h=10 m=3
